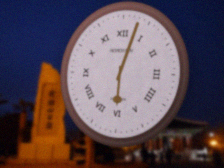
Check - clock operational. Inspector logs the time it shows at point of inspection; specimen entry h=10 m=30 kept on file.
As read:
h=6 m=3
